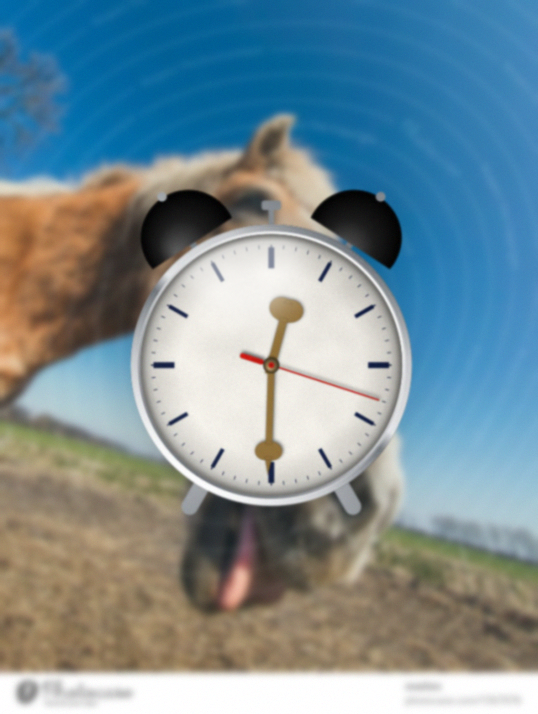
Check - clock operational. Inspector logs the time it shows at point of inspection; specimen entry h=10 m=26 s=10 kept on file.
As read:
h=12 m=30 s=18
